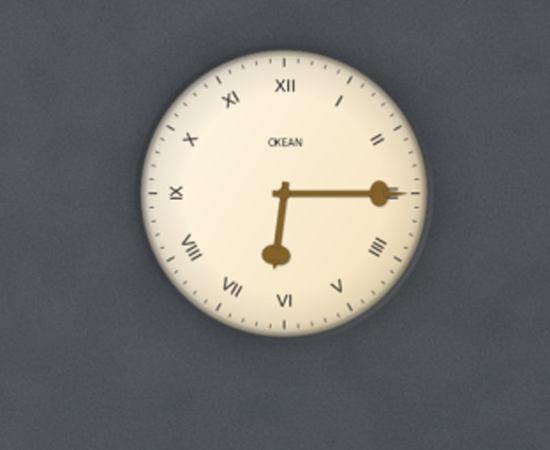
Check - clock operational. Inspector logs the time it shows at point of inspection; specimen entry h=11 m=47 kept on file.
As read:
h=6 m=15
